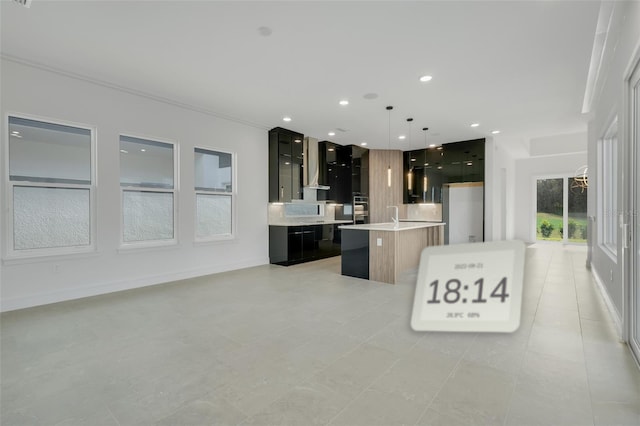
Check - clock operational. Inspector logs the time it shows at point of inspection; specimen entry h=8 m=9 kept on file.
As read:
h=18 m=14
